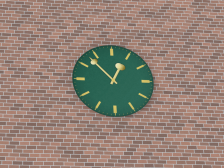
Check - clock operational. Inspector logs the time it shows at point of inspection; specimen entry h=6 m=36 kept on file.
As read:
h=12 m=53
